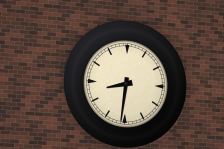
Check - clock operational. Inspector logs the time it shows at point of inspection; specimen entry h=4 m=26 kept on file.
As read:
h=8 m=31
